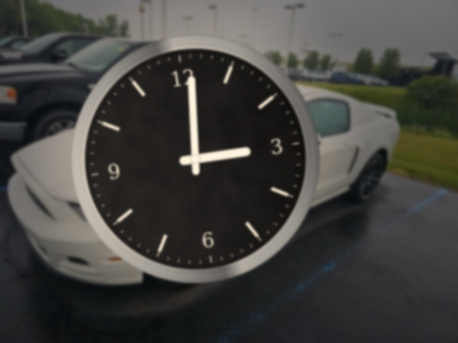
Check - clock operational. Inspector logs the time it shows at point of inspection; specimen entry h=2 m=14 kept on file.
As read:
h=3 m=1
